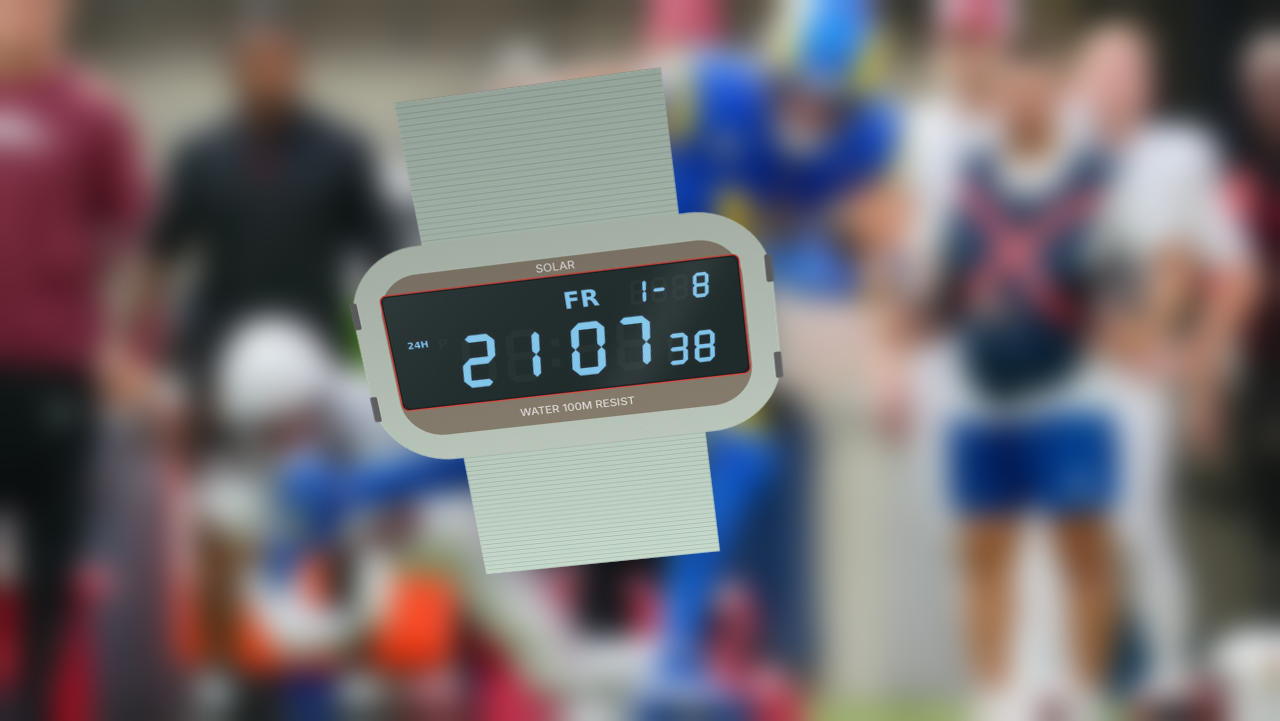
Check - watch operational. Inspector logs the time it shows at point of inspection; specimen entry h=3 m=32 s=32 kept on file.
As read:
h=21 m=7 s=38
